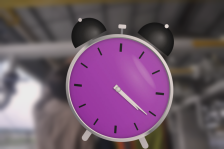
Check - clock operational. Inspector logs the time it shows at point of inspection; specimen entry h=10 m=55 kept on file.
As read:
h=4 m=21
